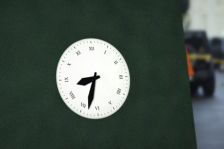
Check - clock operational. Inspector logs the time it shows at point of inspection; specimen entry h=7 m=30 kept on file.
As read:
h=8 m=33
